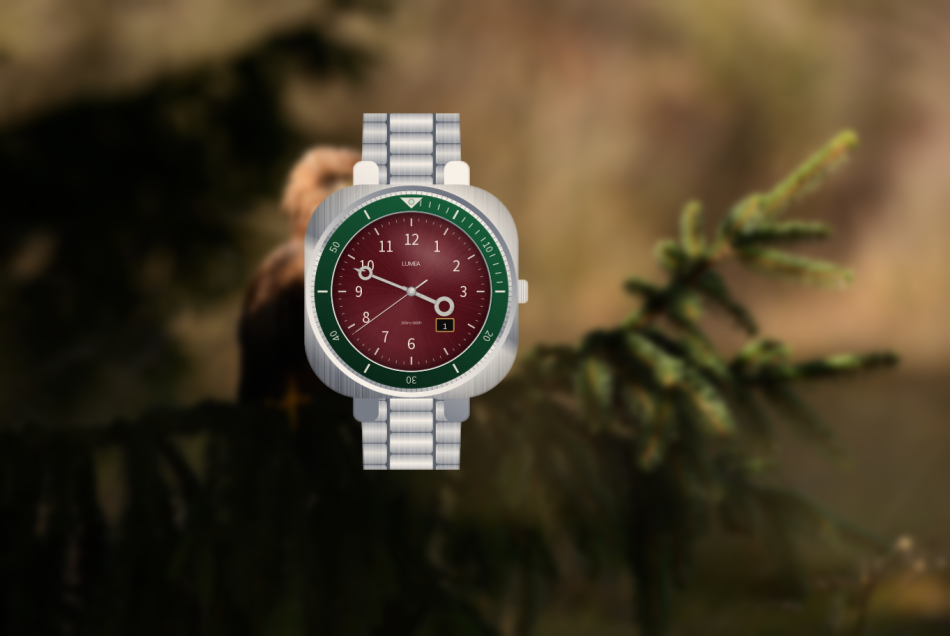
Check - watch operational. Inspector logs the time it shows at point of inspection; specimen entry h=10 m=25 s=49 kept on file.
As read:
h=3 m=48 s=39
